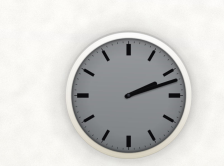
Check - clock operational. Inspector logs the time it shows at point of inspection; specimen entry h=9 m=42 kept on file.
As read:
h=2 m=12
